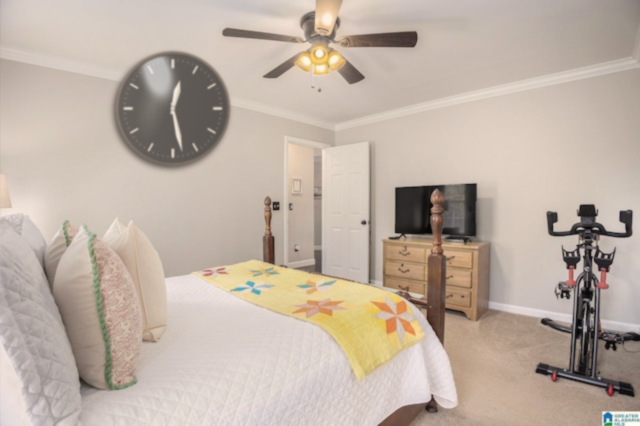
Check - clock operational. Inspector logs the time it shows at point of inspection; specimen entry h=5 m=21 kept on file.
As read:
h=12 m=28
